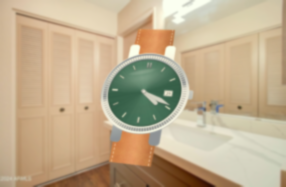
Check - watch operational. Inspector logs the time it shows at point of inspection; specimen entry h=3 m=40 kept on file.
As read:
h=4 m=19
